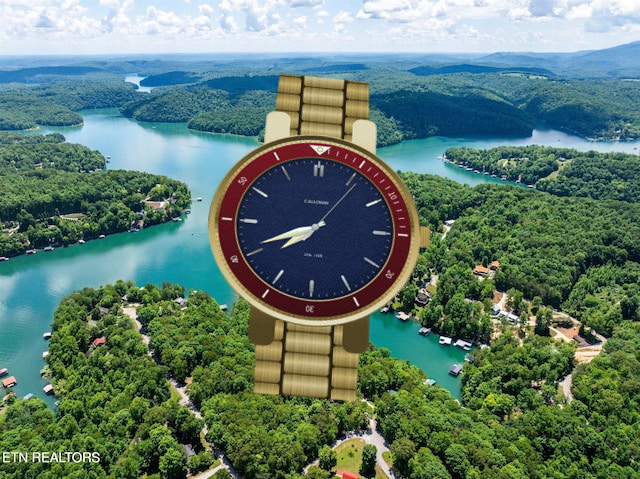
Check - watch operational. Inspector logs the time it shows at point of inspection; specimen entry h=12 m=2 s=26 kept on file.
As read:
h=7 m=41 s=6
